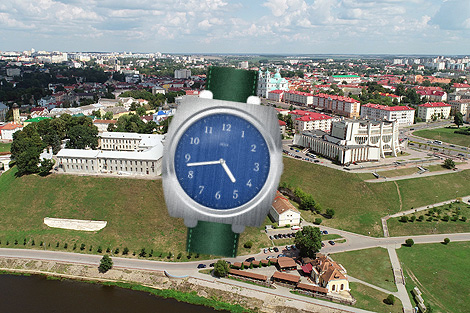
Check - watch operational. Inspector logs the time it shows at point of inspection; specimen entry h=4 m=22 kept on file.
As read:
h=4 m=43
